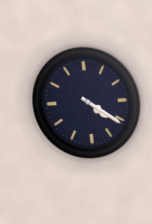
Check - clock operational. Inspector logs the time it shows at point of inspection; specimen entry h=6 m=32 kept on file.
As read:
h=4 m=21
